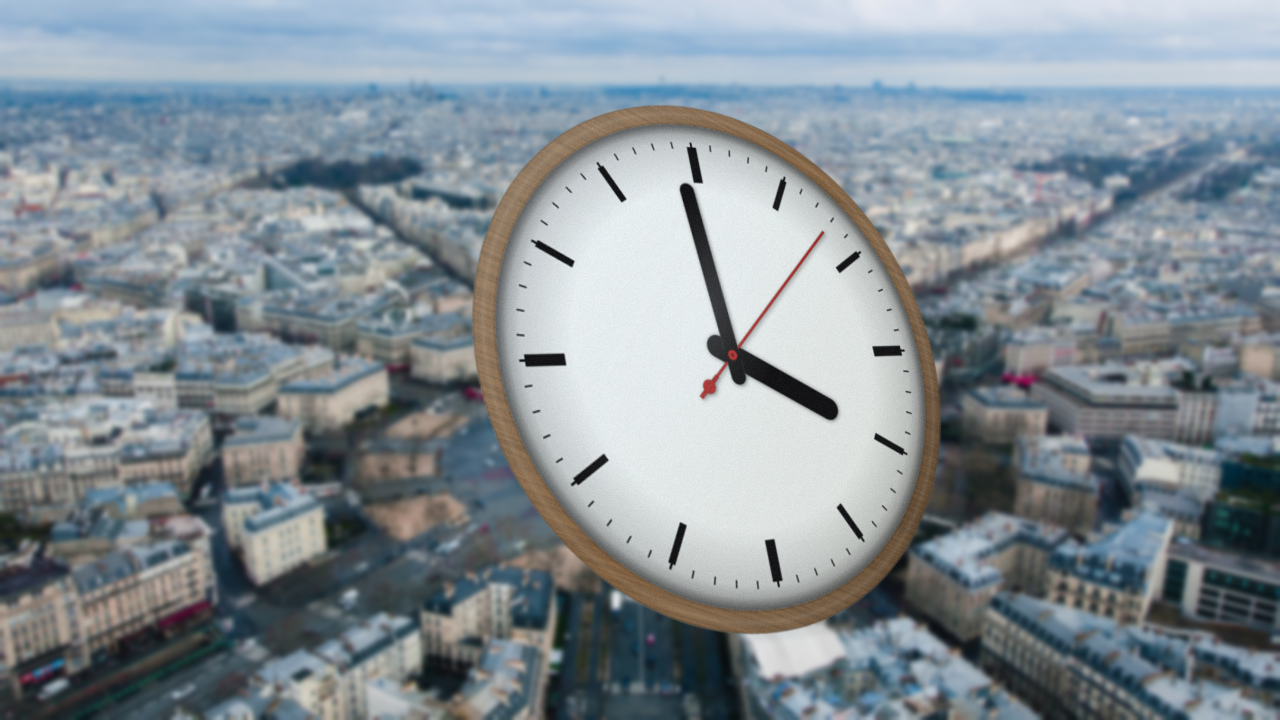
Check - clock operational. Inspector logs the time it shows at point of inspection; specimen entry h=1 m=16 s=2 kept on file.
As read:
h=3 m=59 s=8
